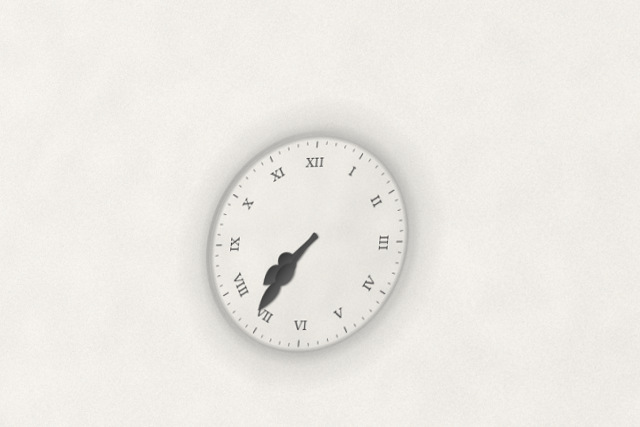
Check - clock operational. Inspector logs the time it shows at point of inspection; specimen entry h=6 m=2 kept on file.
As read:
h=7 m=36
